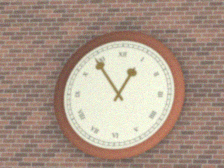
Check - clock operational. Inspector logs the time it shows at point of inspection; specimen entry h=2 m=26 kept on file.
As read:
h=12 m=54
